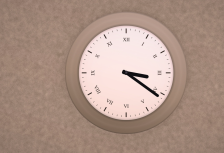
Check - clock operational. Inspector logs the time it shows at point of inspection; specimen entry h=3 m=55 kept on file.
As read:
h=3 m=21
